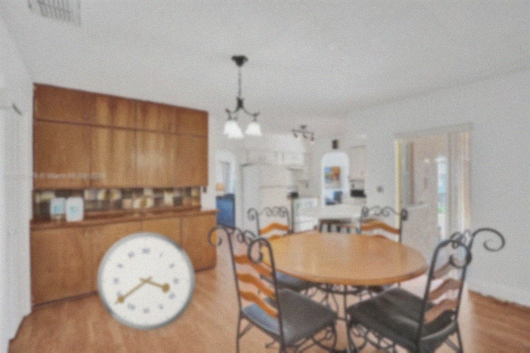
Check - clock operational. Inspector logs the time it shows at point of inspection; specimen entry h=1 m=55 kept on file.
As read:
h=3 m=39
